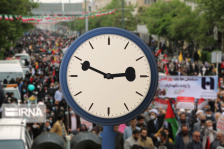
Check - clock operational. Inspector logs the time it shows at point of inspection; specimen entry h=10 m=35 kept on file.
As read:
h=2 m=49
